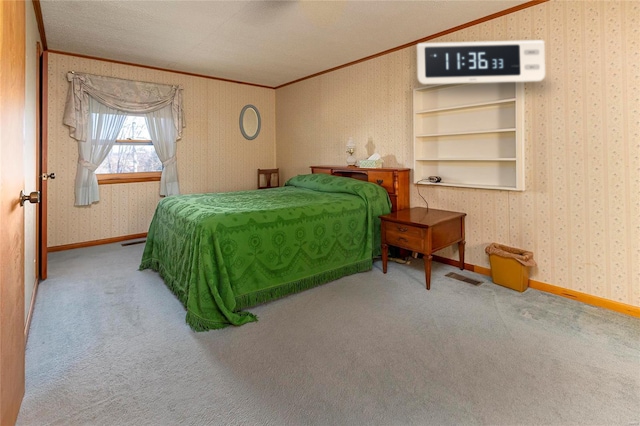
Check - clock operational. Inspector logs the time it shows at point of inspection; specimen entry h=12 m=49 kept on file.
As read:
h=11 m=36
